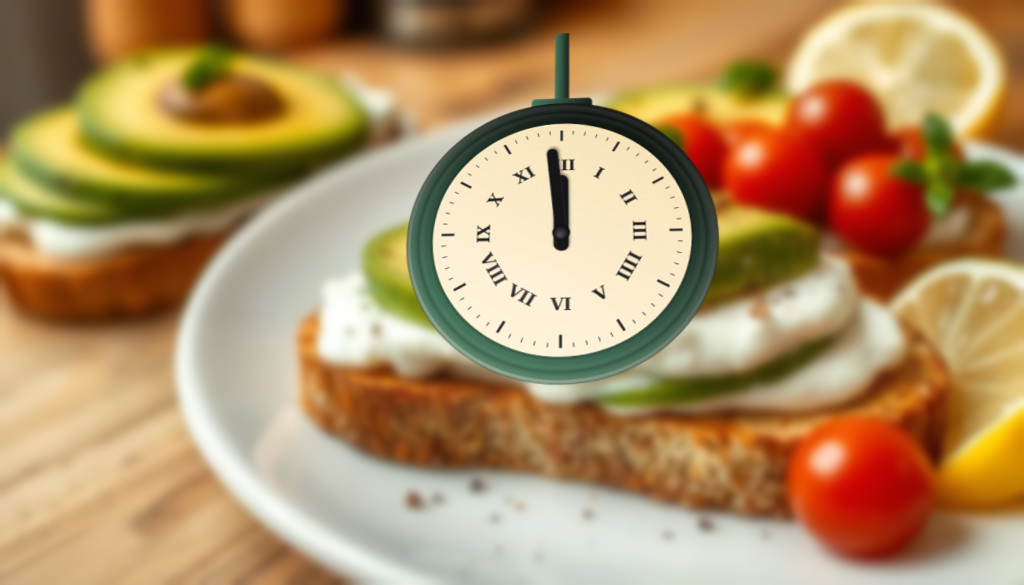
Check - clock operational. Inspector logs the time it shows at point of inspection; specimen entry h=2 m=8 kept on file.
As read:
h=11 m=59
